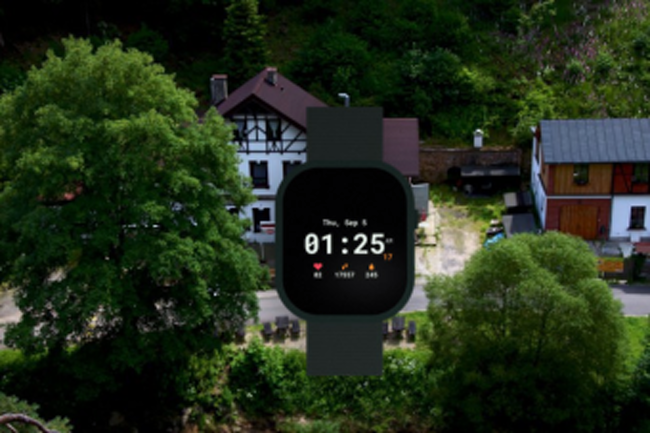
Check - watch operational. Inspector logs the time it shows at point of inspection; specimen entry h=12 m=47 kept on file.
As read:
h=1 m=25
